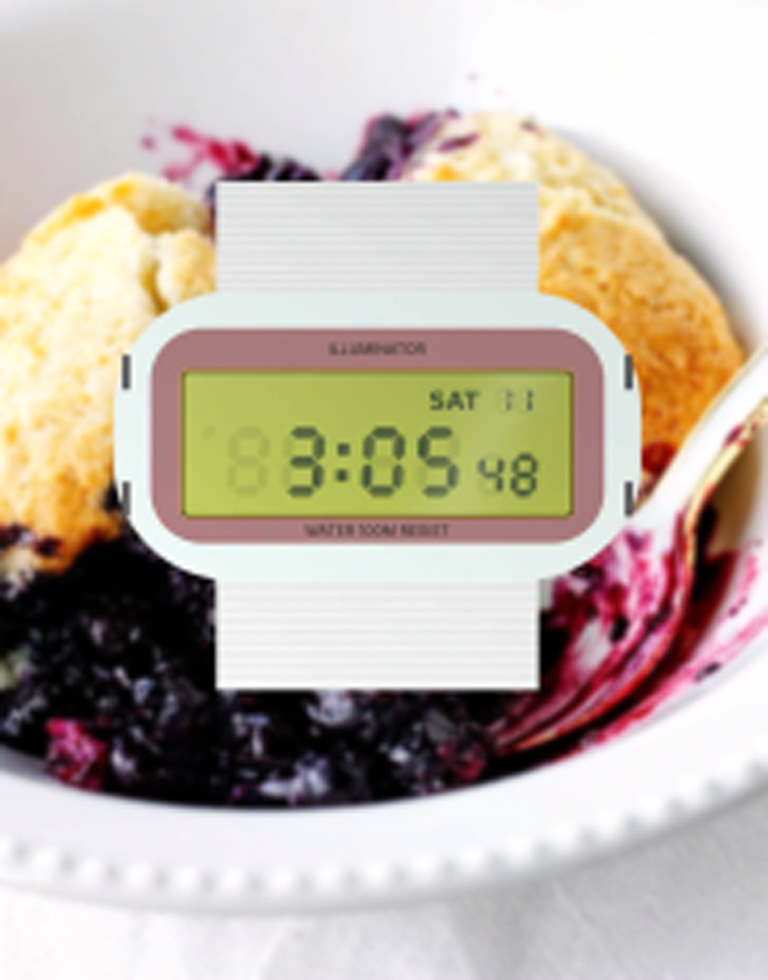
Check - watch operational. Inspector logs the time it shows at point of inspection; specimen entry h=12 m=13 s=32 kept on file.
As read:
h=3 m=5 s=48
